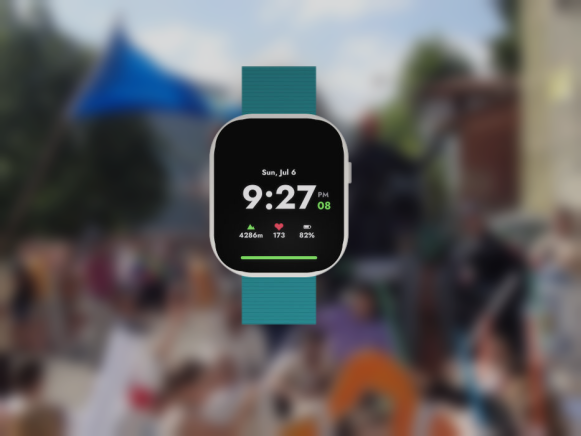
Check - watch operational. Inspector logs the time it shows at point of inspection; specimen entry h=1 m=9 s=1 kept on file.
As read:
h=9 m=27 s=8
